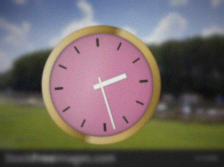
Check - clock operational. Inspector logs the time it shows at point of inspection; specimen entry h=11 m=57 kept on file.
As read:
h=2 m=28
